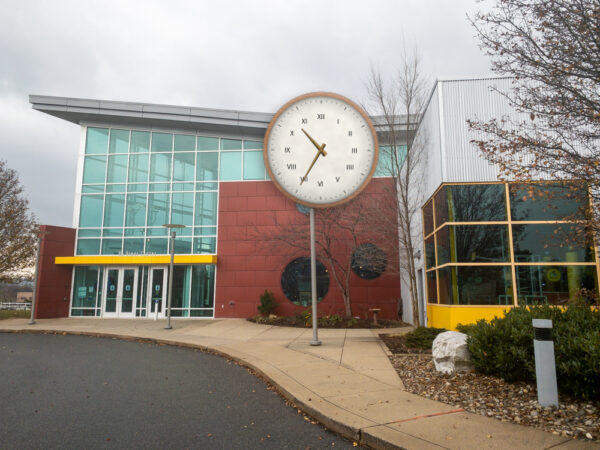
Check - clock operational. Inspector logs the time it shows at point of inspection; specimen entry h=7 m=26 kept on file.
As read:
h=10 m=35
